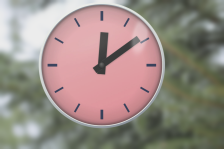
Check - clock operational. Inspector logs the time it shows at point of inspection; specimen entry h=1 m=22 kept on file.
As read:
h=12 m=9
